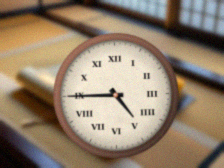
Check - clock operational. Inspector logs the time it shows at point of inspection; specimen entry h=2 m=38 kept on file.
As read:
h=4 m=45
